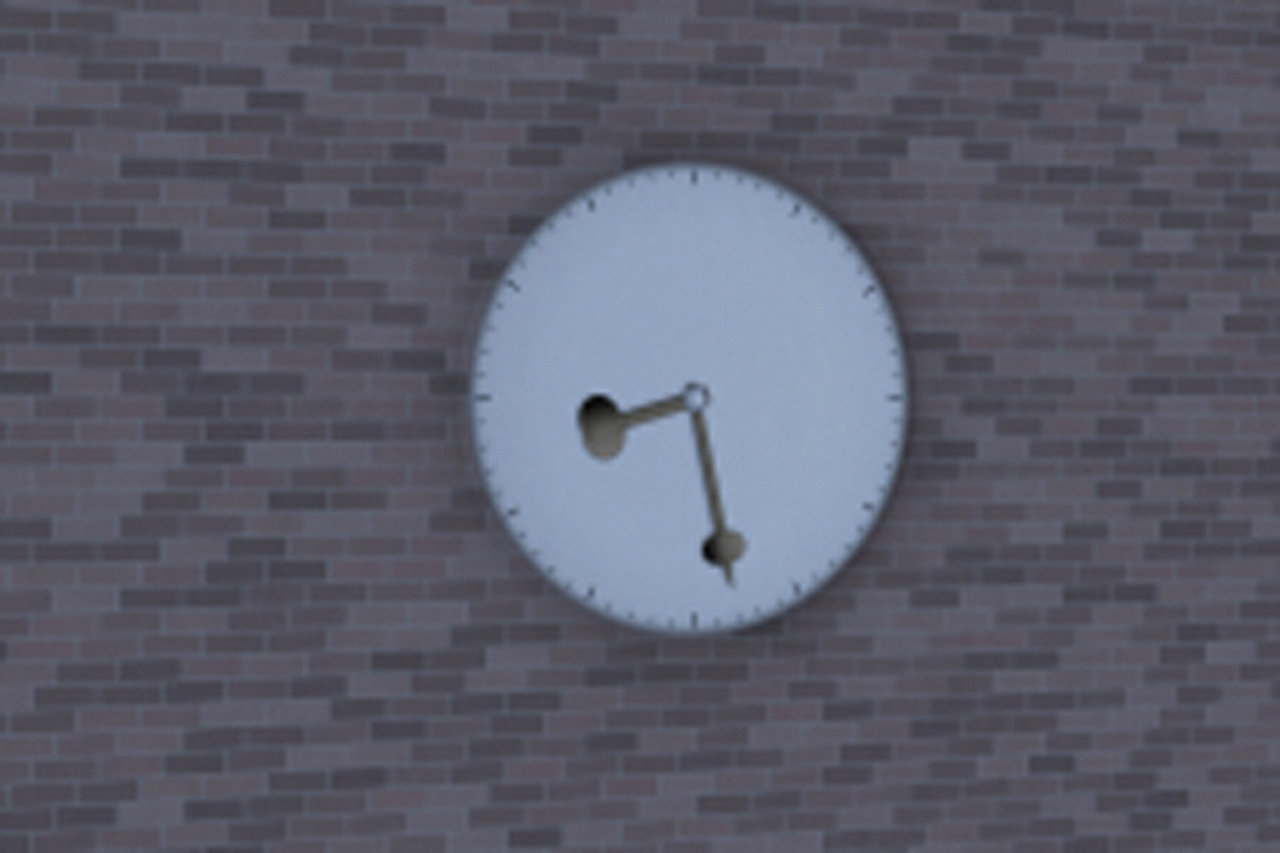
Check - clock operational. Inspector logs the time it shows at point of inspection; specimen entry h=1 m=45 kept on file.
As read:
h=8 m=28
